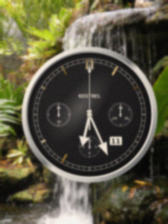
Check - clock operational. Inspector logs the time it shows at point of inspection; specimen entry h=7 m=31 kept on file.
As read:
h=6 m=26
